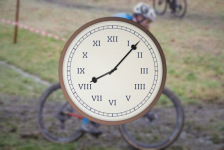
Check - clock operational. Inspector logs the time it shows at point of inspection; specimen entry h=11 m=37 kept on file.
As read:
h=8 m=7
